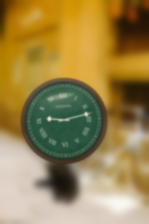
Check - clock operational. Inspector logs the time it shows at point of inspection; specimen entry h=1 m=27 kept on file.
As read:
h=9 m=13
